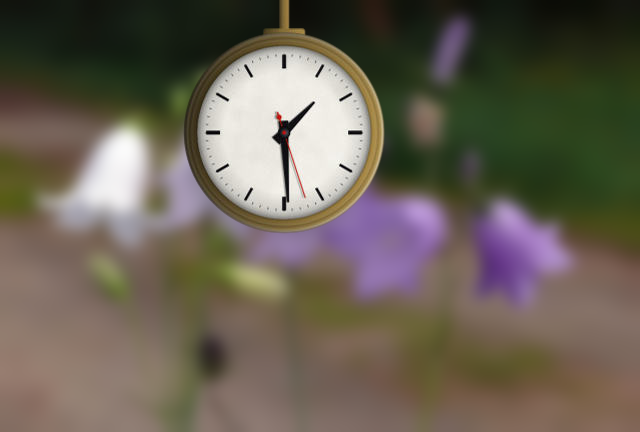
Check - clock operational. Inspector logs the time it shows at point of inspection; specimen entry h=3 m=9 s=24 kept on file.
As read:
h=1 m=29 s=27
